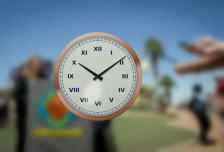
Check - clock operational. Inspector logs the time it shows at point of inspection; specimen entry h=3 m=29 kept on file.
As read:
h=10 m=9
